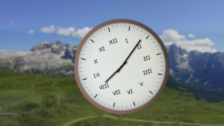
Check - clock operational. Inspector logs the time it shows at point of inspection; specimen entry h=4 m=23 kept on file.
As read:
h=8 m=9
